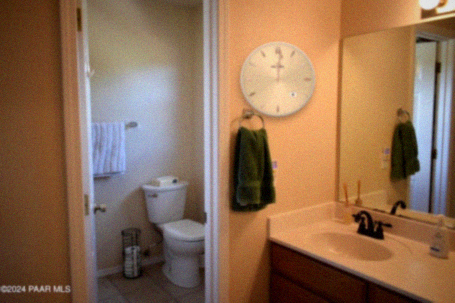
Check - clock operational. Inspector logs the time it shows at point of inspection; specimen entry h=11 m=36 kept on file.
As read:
h=12 m=1
